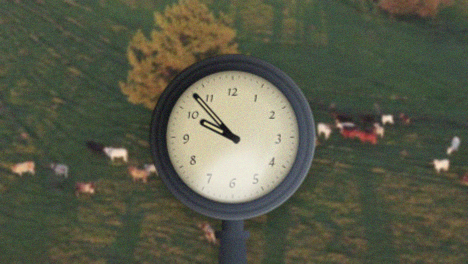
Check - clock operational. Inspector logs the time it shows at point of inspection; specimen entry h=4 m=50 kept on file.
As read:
h=9 m=53
